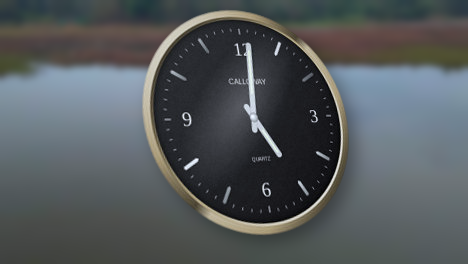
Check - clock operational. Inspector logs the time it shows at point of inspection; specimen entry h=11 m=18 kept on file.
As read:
h=5 m=1
